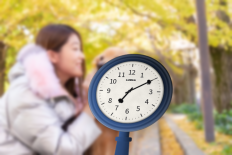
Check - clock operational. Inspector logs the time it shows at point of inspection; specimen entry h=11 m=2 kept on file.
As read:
h=7 m=10
